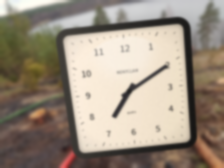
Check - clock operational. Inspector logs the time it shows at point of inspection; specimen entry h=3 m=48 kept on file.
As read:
h=7 m=10
